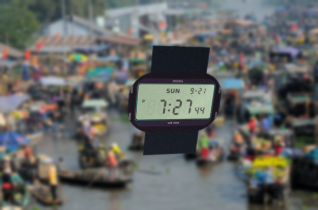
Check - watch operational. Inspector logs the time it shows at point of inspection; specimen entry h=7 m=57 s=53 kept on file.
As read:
h=7 m=27 s=44
